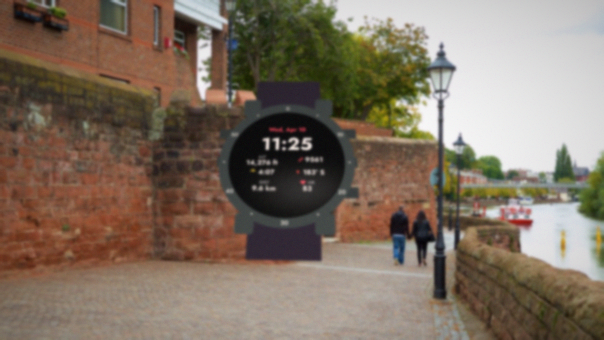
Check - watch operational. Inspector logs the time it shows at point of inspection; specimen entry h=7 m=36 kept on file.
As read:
h=11 m=25
